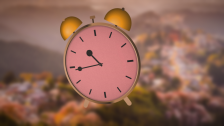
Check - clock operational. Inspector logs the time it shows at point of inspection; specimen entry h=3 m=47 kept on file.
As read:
h=10 m=44
